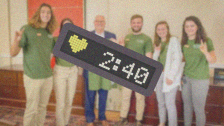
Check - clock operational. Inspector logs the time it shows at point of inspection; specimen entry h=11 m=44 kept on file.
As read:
h=2 m=40
